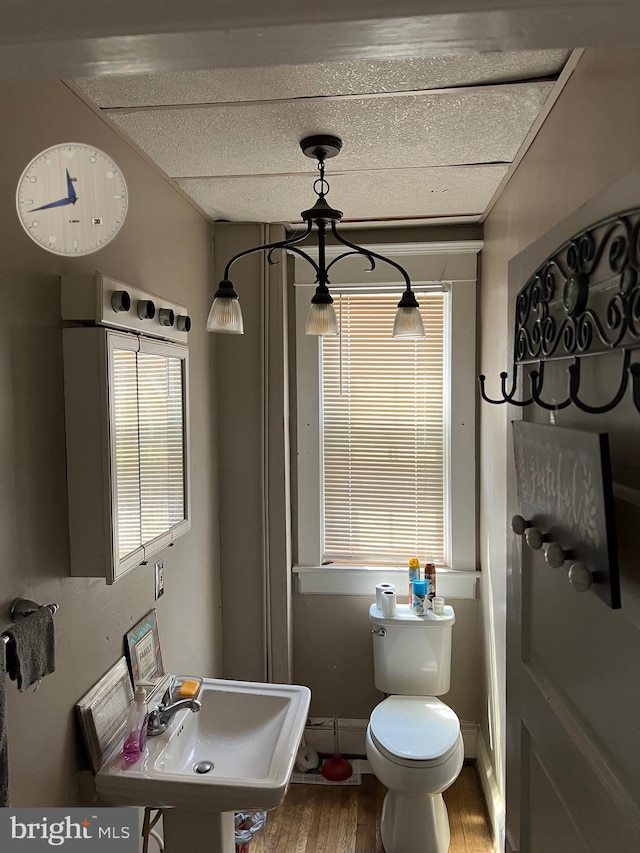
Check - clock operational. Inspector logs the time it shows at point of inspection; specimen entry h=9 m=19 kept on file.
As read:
h=11 m=43
